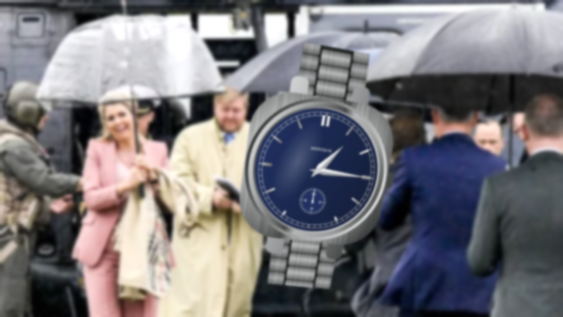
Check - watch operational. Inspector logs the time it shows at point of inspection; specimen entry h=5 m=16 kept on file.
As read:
h=1 m=15
